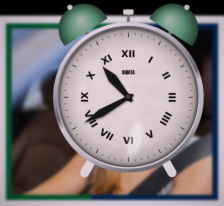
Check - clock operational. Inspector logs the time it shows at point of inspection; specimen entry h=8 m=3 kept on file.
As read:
h=10 m=40
